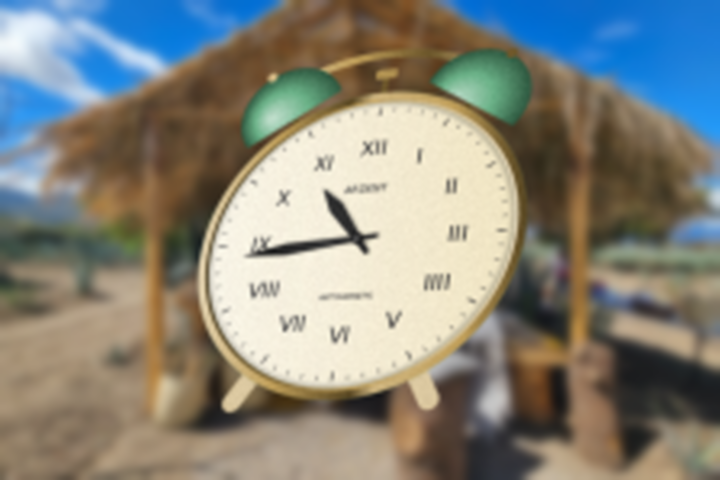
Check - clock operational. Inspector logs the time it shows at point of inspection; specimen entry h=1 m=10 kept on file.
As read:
h=10 m=44
